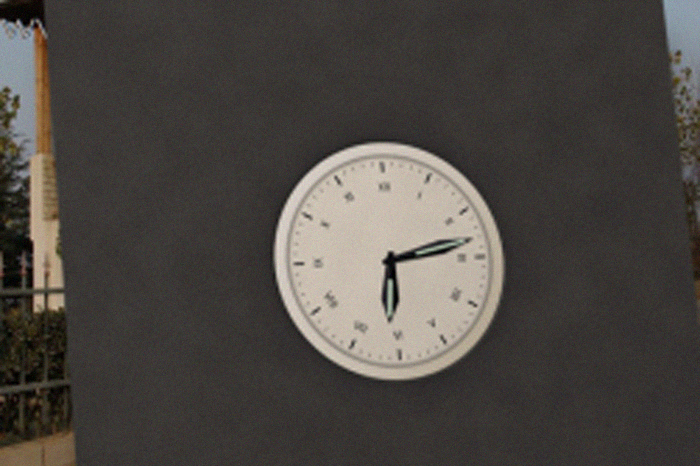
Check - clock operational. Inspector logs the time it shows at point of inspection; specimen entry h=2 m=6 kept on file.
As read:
h=6 m=13
